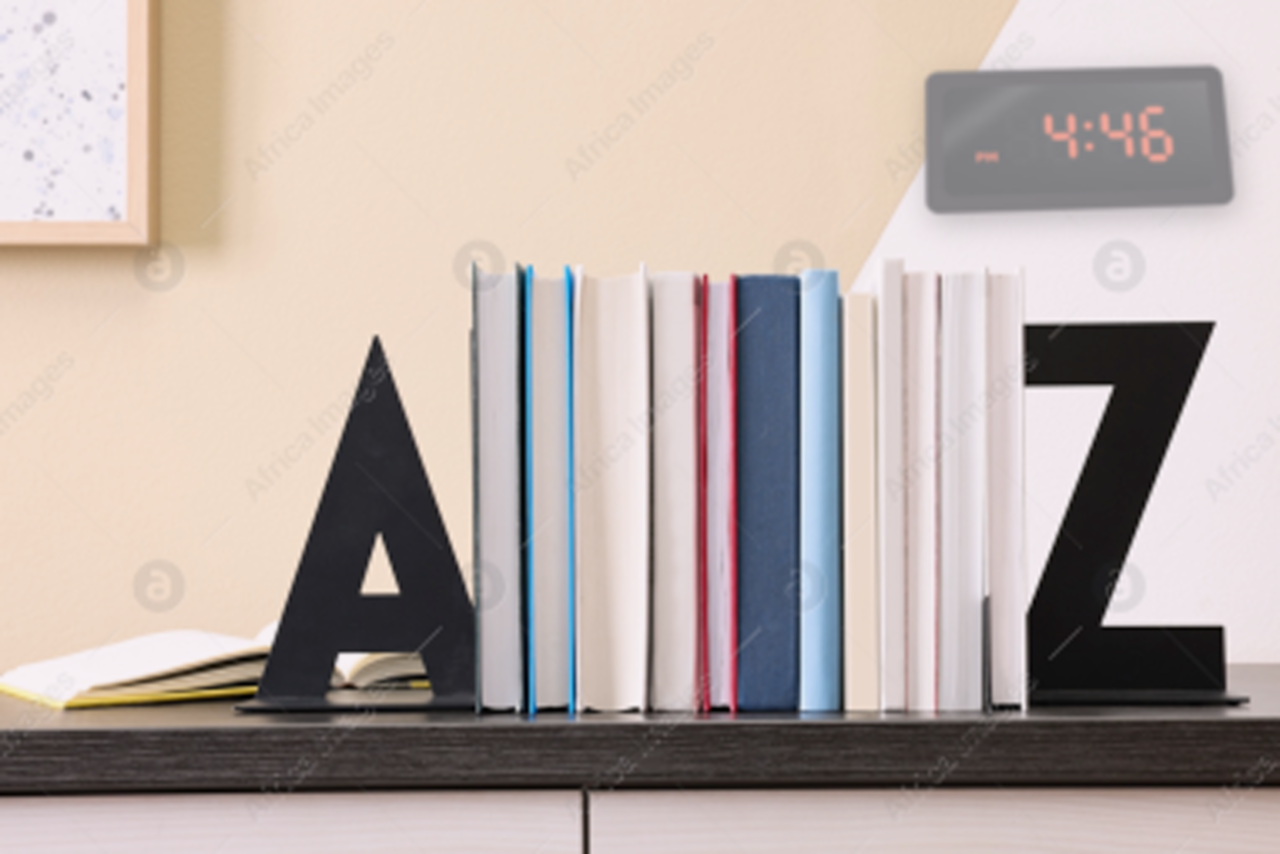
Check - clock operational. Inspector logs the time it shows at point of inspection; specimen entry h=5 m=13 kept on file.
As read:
h=4 m=46
